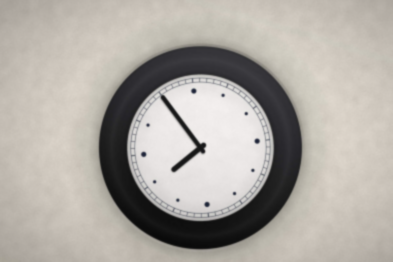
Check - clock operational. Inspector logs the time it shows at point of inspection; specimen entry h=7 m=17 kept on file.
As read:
h=7 m=55
